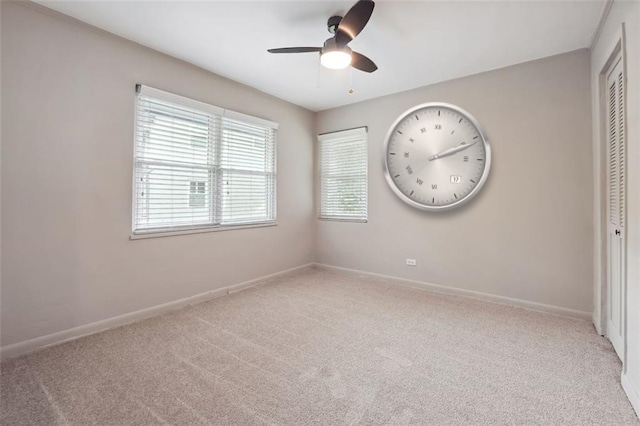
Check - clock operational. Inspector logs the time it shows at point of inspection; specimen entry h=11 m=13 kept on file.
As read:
h=2 m=11
